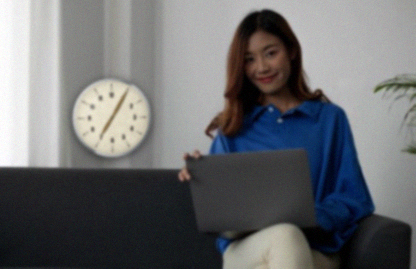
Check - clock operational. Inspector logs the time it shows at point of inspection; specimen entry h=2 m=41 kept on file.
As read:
h=7 m=5
